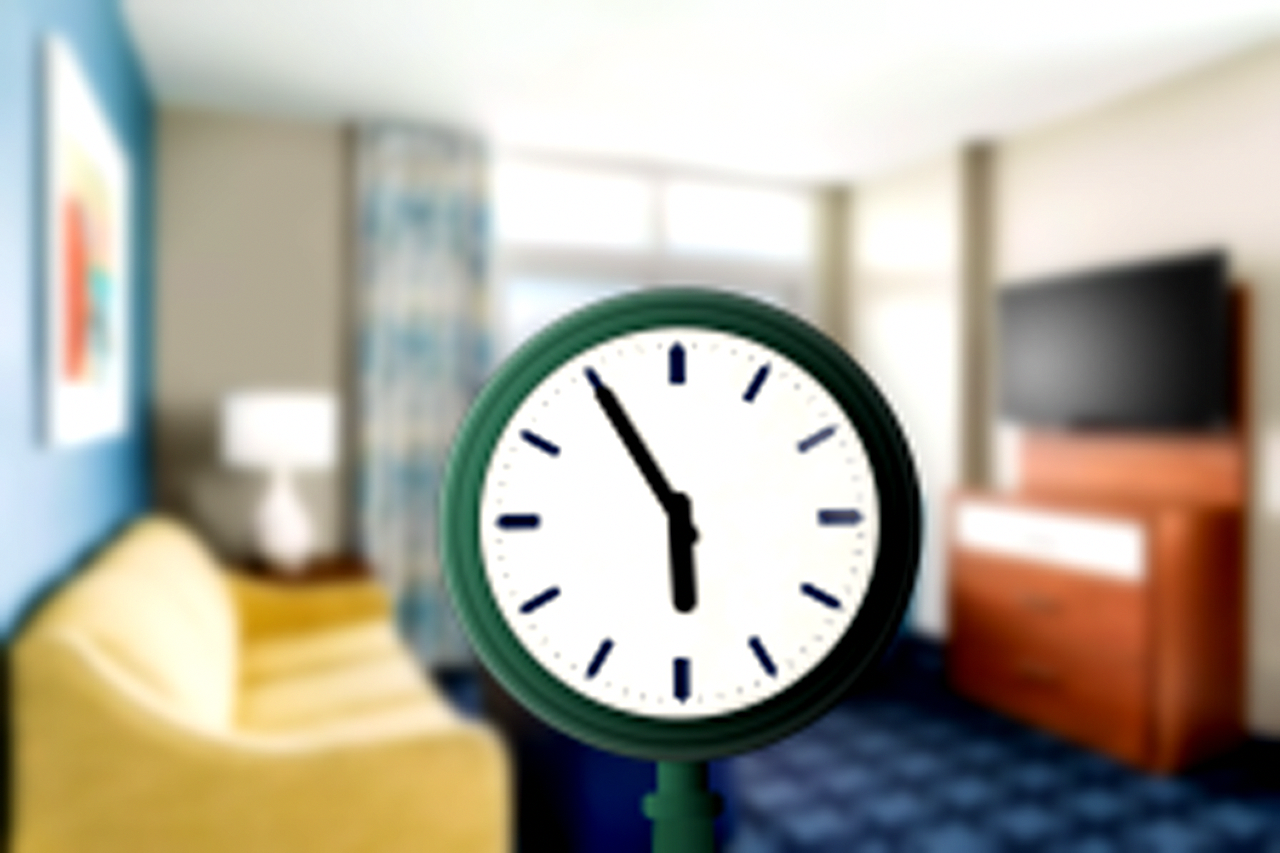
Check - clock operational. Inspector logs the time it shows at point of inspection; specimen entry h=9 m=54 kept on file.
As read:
h=5 m=55
